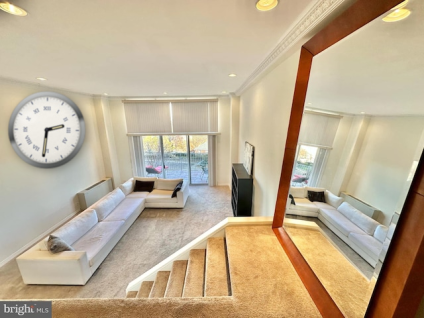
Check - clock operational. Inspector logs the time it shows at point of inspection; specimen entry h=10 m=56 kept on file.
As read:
h=2 m=31
